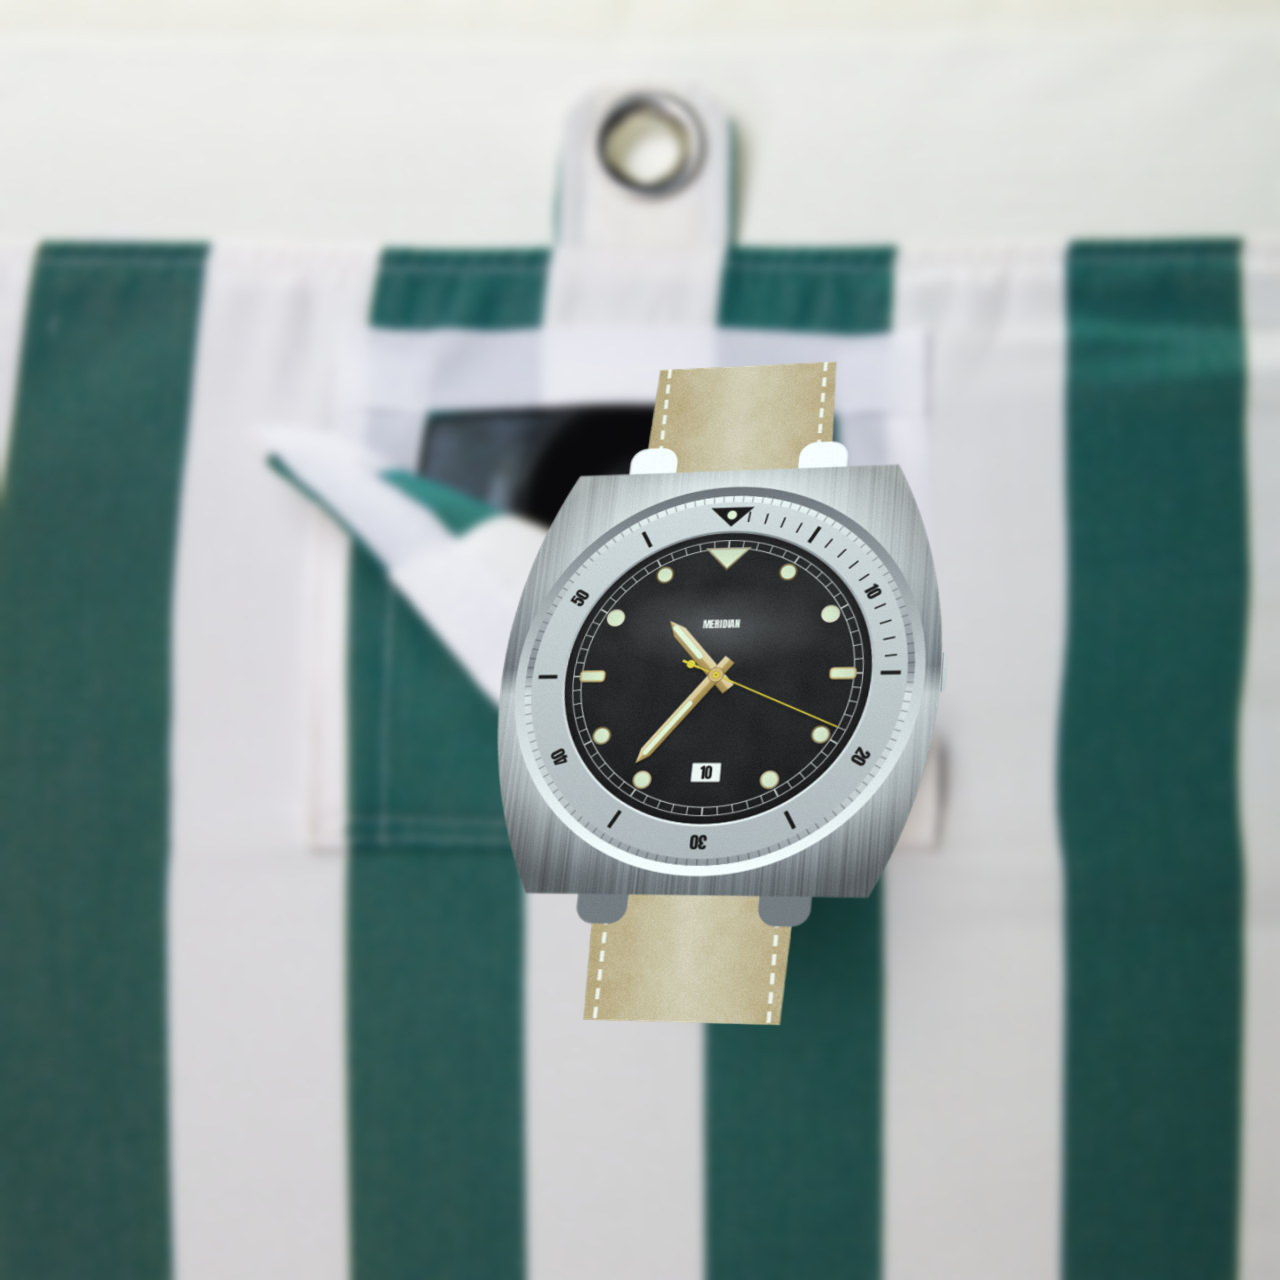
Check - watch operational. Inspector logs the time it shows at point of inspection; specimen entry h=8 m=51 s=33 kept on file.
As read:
h=10 m=36 s=19
